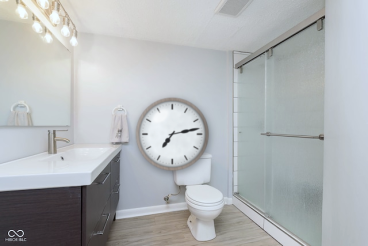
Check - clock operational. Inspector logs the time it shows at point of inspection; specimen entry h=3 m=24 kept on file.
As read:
h=7 m=13
